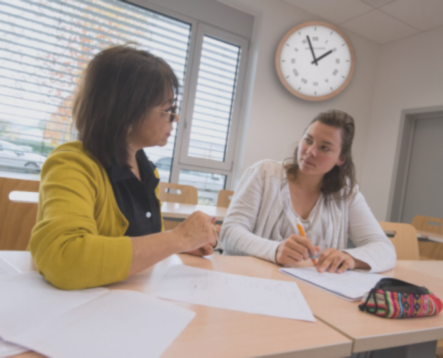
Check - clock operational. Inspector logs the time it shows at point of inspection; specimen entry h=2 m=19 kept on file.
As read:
h=1 m=57
